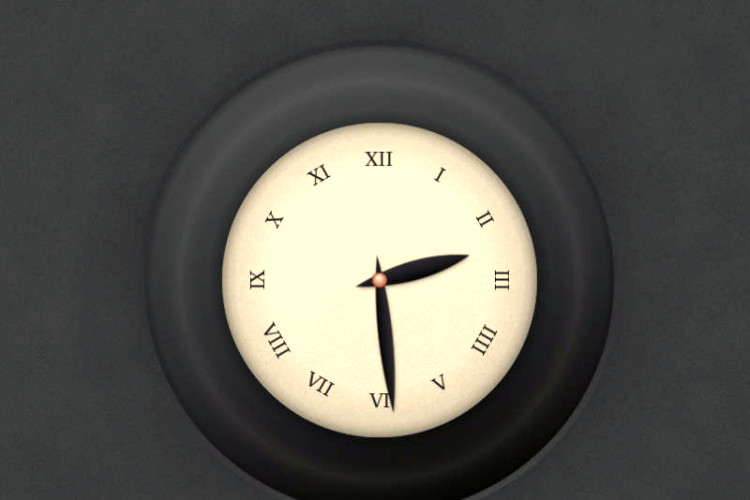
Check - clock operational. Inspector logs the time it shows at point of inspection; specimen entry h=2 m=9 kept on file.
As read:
h=2 m=29
